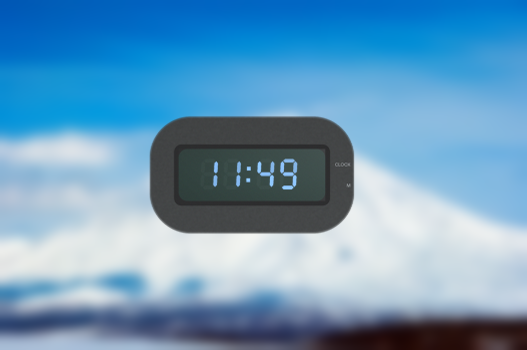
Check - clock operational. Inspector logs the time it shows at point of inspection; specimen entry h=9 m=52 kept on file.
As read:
h=11 m=49
